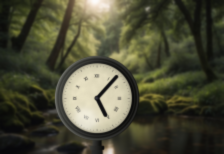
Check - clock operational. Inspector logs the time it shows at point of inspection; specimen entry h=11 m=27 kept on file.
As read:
h=5 m=7
